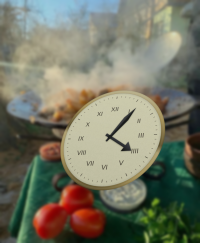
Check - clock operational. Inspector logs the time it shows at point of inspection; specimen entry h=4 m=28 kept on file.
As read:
h=4 m=6
